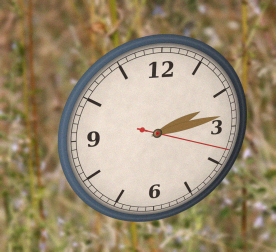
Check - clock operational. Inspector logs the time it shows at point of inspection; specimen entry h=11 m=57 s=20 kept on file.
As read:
h=2 m=13 s=18
